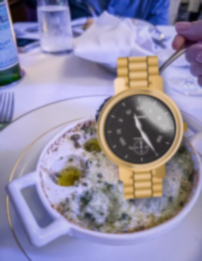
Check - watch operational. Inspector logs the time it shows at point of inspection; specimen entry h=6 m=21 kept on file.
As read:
h=11 m=25
